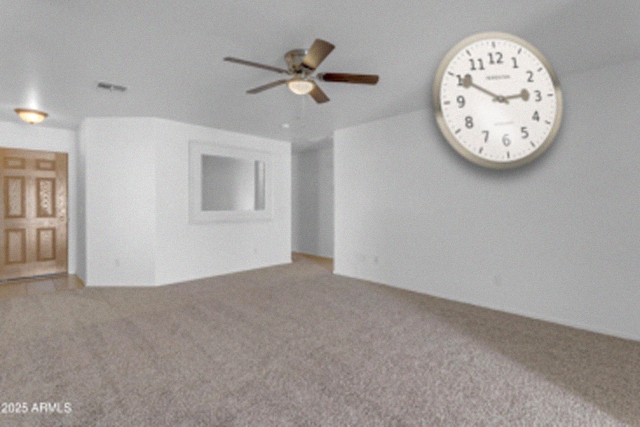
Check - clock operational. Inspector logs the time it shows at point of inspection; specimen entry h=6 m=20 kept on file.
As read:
h=2 m=50
